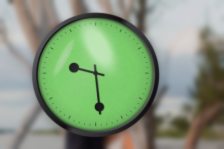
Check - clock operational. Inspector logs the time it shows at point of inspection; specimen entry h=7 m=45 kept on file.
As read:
h=9 m=29
